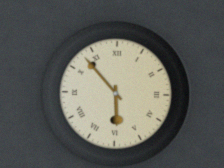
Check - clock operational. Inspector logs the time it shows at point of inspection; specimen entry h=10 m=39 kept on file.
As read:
h=5 m=53
